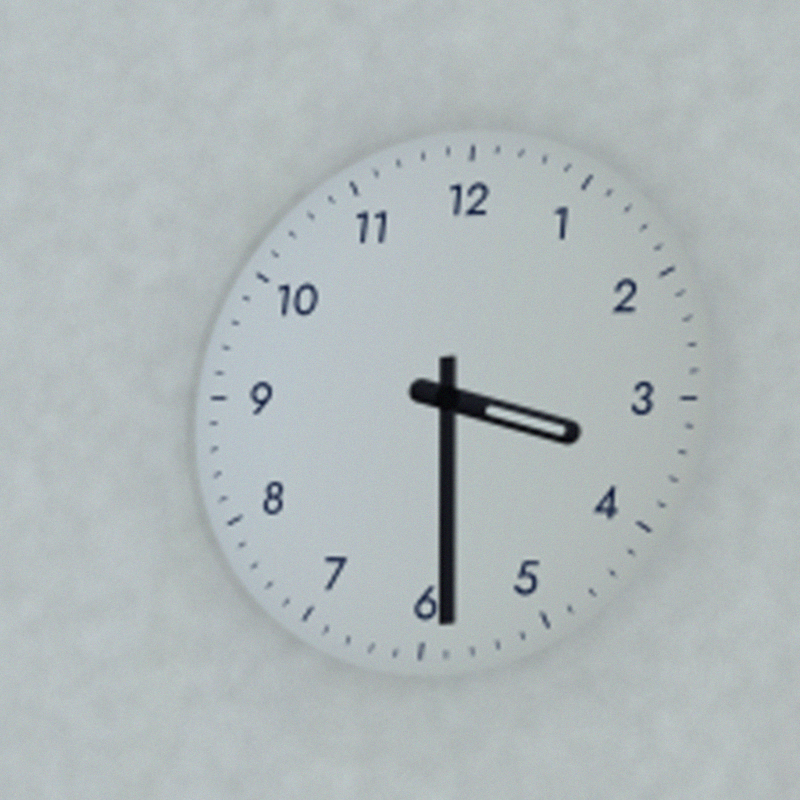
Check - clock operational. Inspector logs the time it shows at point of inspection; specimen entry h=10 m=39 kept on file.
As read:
h=3 m=29
